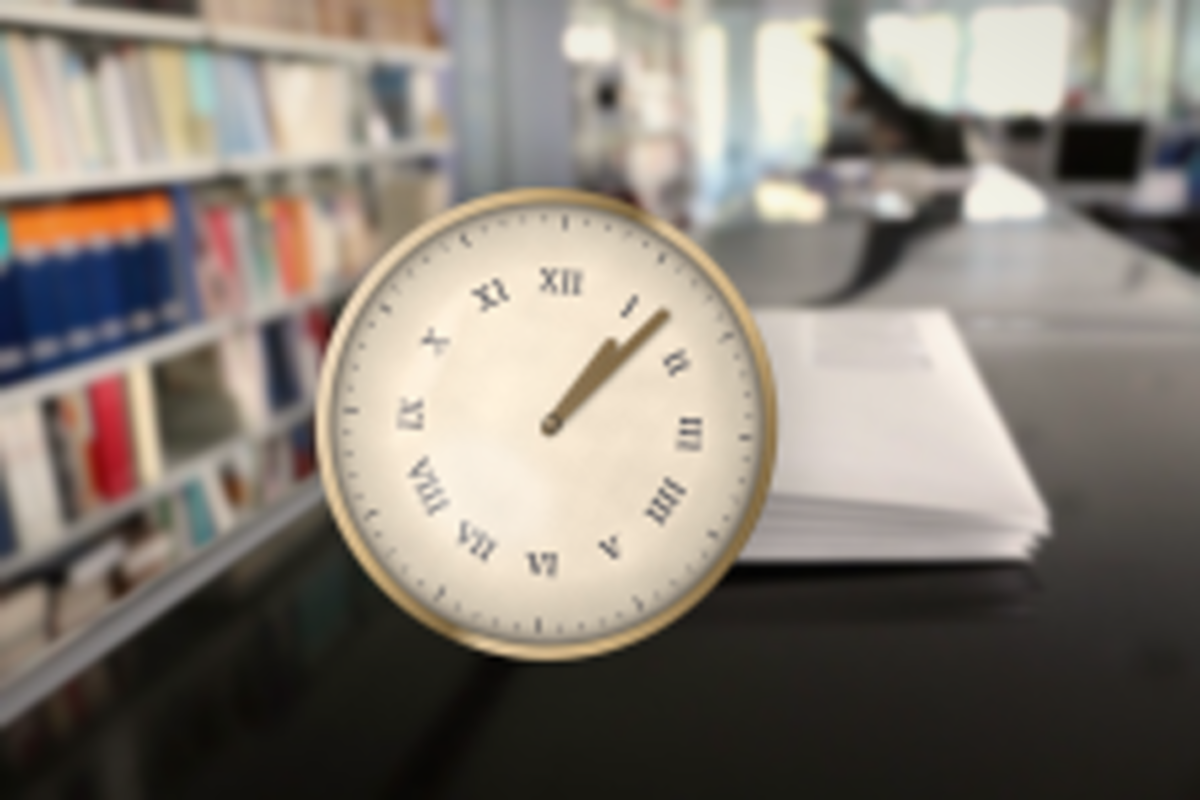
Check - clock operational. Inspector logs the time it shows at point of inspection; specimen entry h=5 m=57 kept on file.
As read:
h=1 m=7
